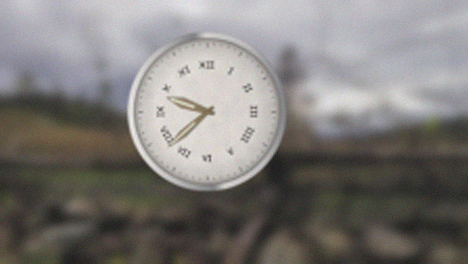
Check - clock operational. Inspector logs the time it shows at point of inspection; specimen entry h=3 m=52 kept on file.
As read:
h=9 m=38
